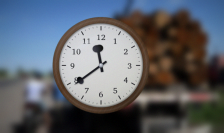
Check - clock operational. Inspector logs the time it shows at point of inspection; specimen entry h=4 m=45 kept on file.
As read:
h=11 m=39
